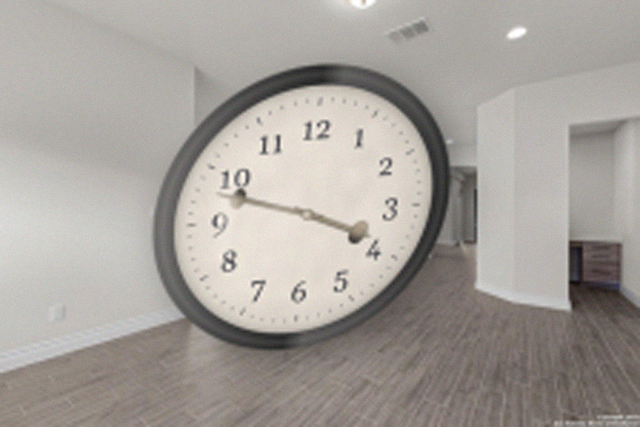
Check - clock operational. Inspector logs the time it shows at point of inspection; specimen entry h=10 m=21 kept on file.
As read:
h=3 m=48
